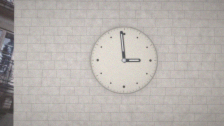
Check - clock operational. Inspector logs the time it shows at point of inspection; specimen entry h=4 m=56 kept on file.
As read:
h=2 m=59
